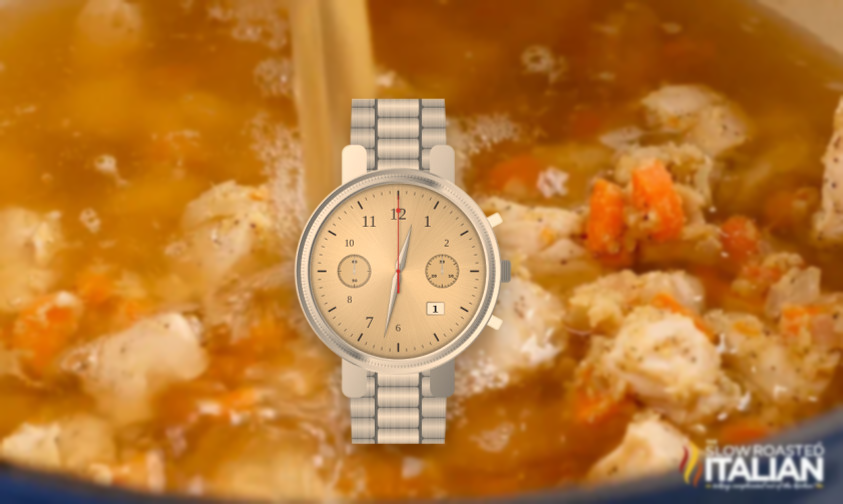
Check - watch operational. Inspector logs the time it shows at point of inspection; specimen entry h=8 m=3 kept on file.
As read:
h=12 m=32
